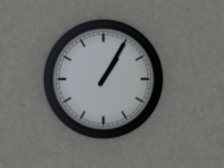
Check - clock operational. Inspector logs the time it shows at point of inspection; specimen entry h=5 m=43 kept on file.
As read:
h=1 m=5
